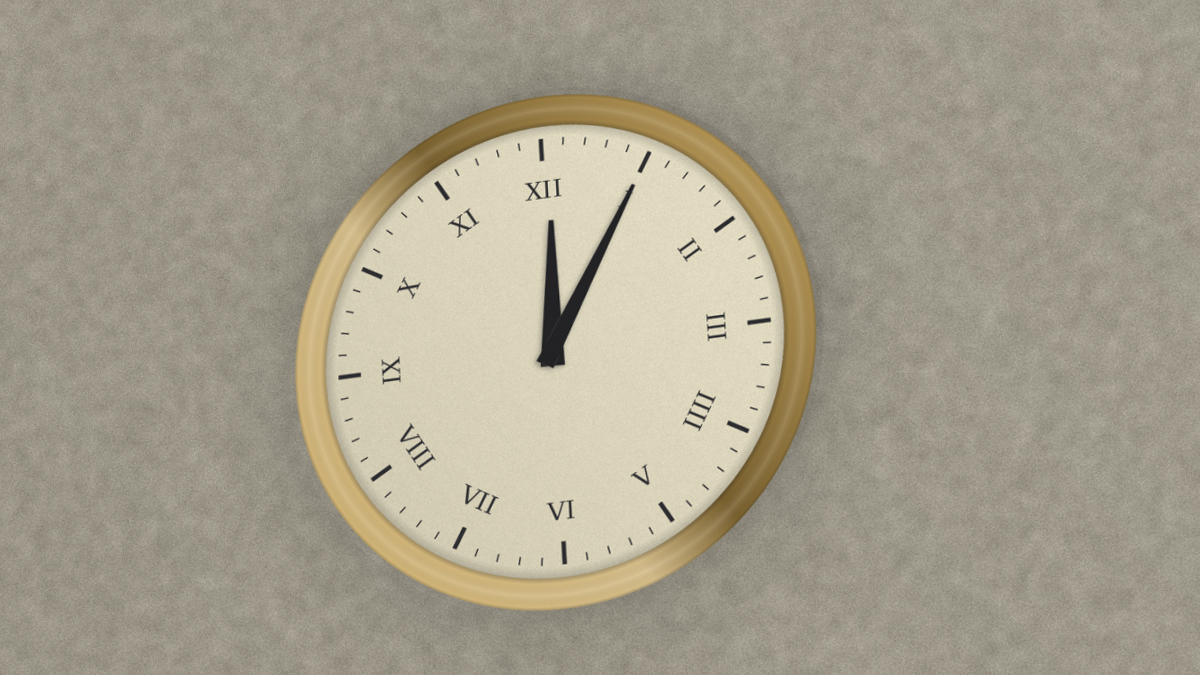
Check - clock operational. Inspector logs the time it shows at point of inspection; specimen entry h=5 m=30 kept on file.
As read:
h=12 m=5
